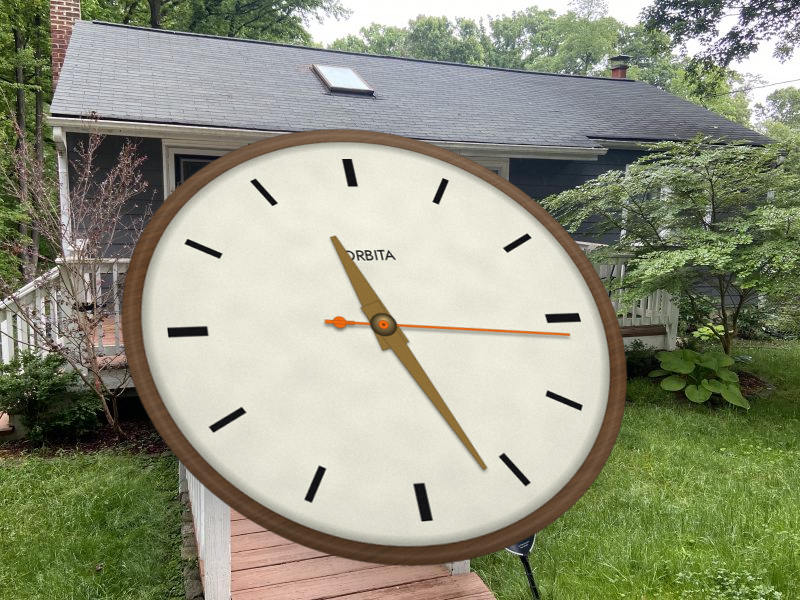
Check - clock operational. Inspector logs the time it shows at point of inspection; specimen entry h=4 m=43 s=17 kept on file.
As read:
h=11 m=26 s=16
